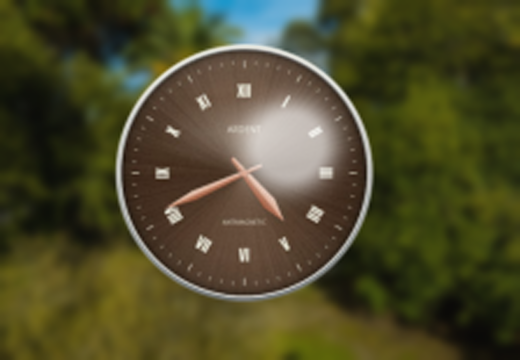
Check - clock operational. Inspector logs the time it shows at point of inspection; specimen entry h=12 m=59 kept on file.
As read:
h=4 m=41
